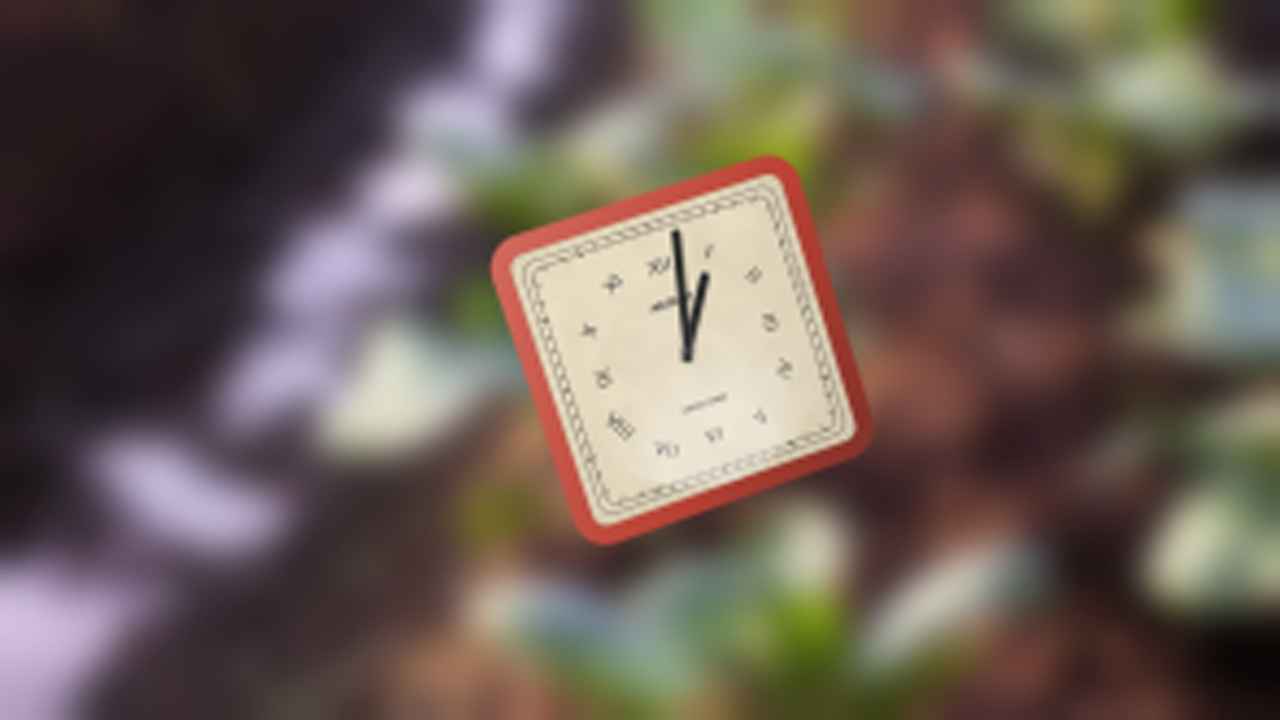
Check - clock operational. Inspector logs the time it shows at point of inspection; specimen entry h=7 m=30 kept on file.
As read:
h=1 m=2
